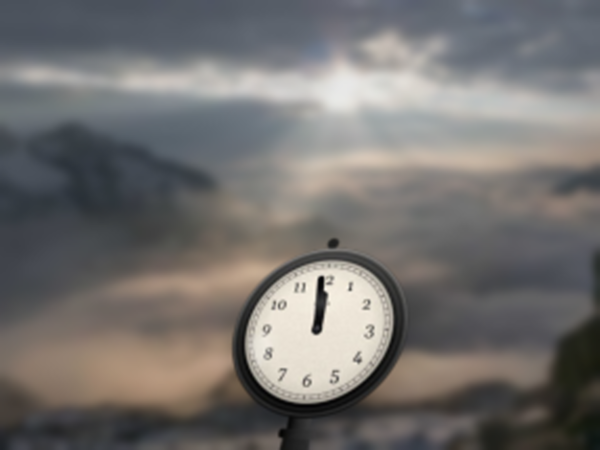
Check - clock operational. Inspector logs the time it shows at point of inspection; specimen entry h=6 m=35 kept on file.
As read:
h=11 m=59
